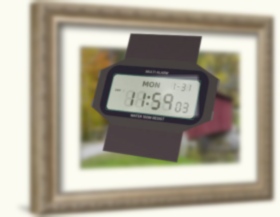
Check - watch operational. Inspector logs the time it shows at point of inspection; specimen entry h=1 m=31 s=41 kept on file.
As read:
h=11 m=59 s=3
